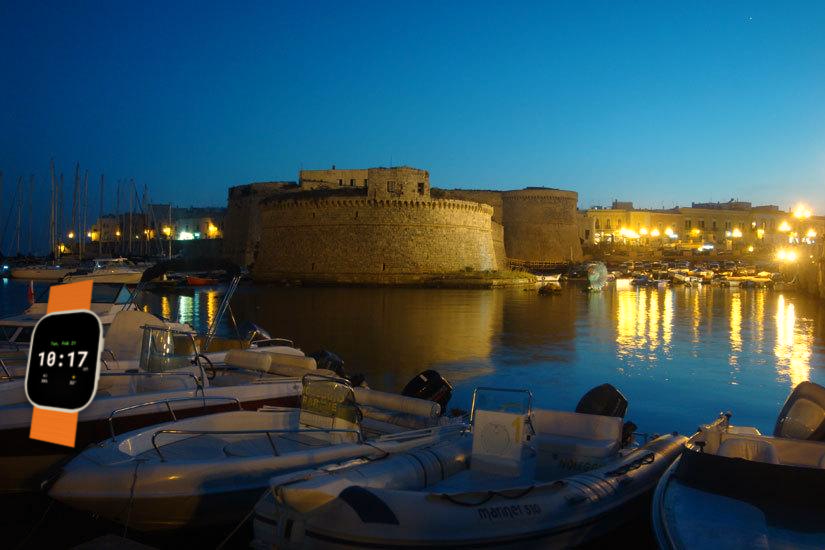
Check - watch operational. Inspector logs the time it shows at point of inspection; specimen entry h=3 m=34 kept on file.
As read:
h=10 m=17
